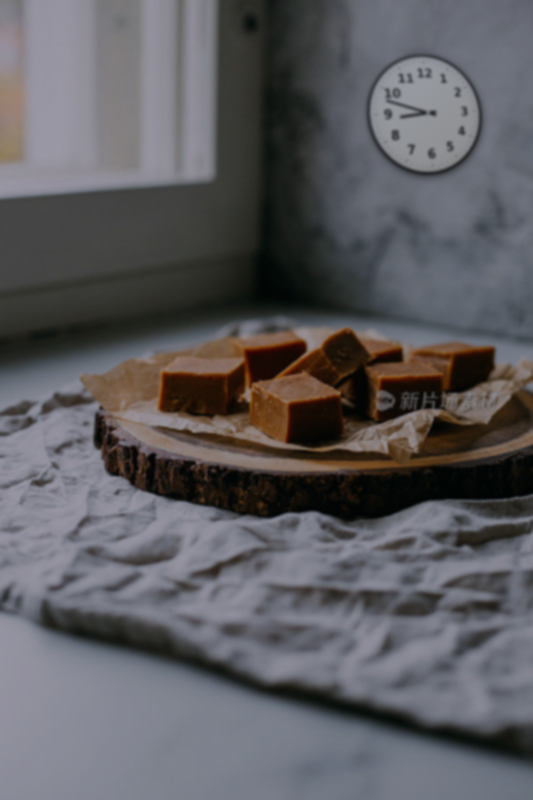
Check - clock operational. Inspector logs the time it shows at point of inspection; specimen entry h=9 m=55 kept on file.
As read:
h=8 m=48
